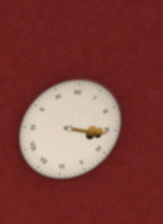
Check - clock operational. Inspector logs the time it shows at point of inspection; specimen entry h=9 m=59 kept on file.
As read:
h=3 m=16
